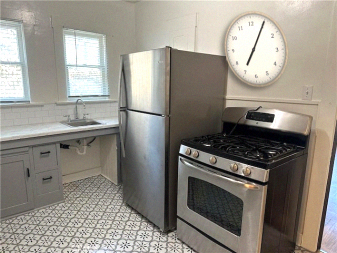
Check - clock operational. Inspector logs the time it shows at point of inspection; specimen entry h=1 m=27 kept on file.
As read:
h=7 m=5
